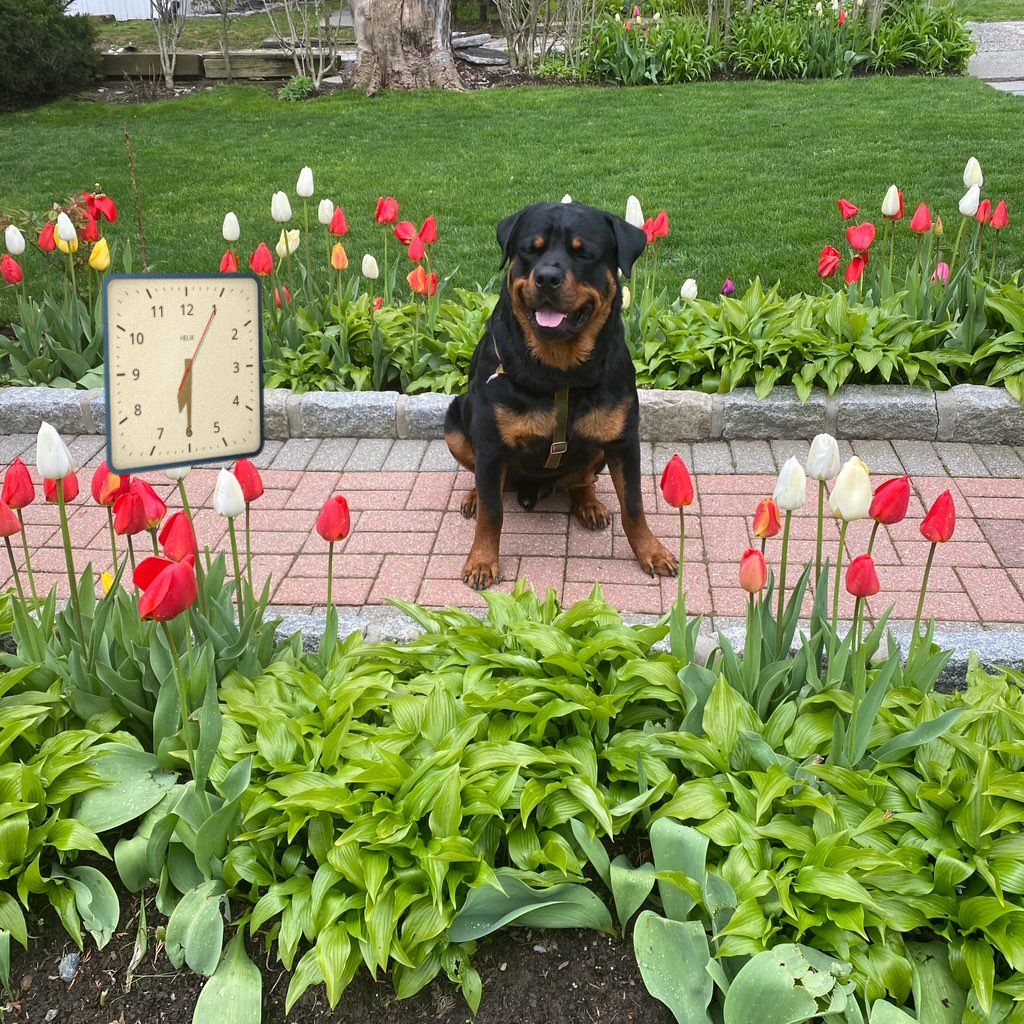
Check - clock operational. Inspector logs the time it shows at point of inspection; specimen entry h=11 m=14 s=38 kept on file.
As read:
h=6 m=30 s=5
